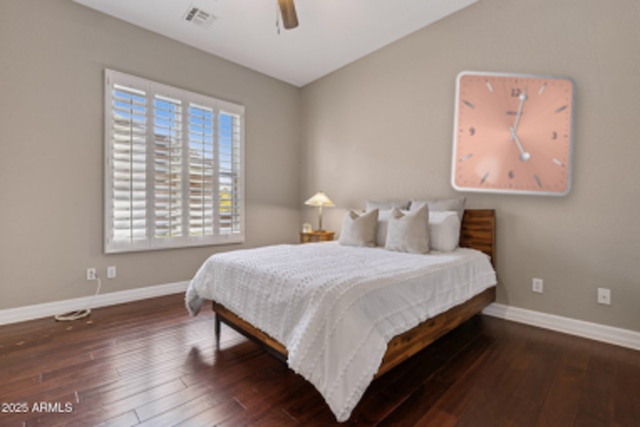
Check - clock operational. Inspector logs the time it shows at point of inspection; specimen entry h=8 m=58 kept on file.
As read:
h=5 m=2
